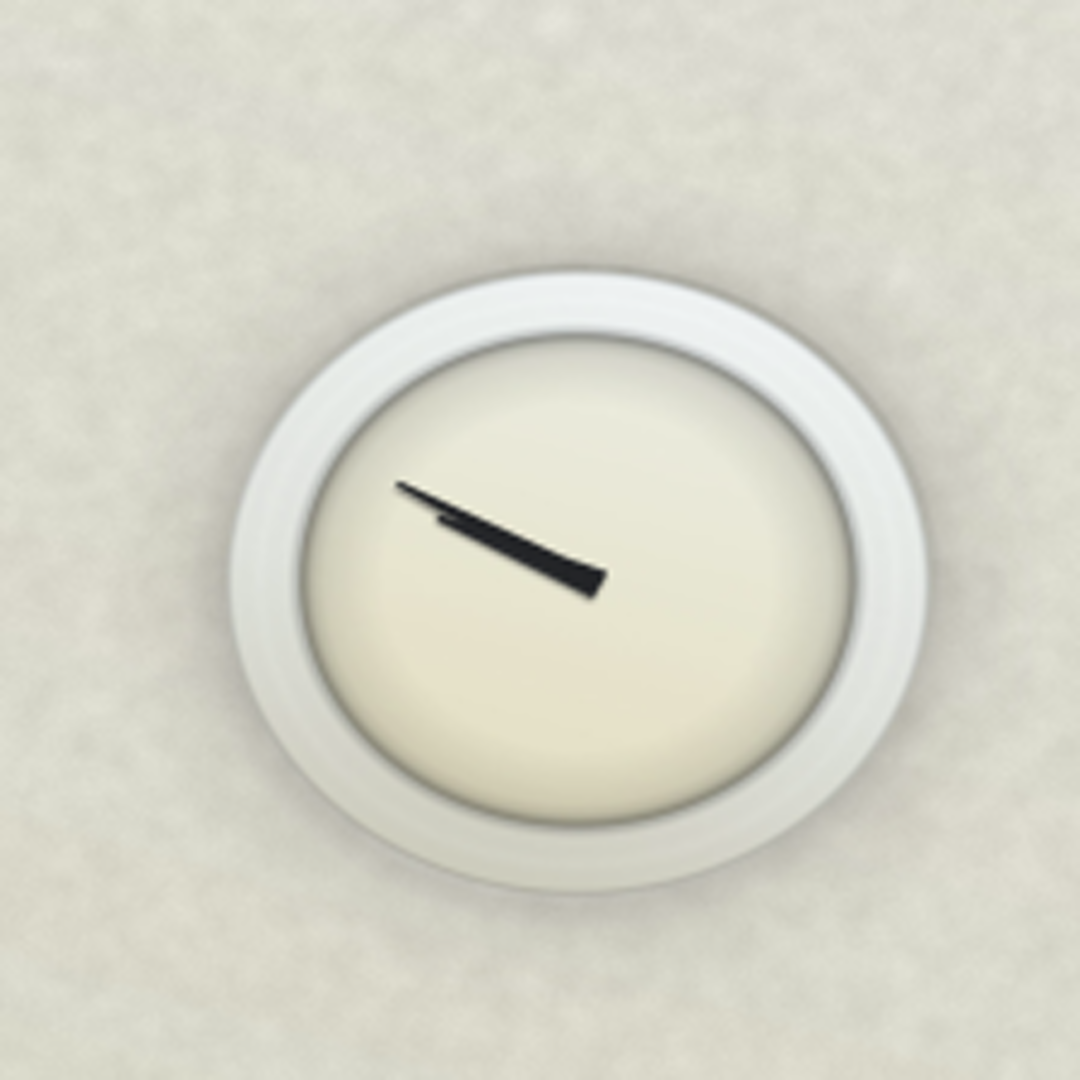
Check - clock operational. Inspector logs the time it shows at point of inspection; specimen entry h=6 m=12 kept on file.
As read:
h=9 m=50
